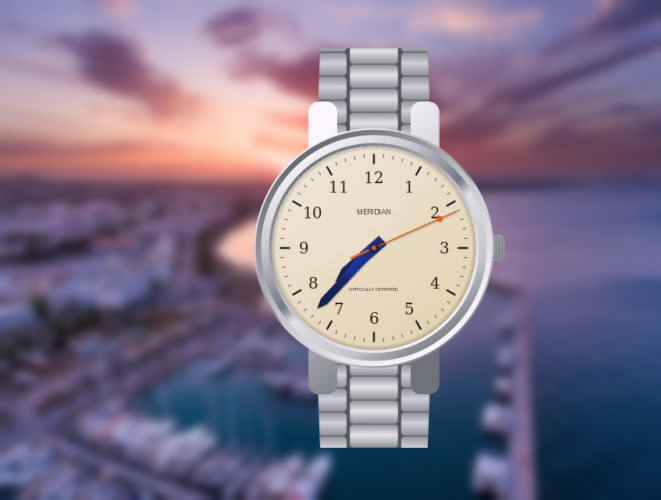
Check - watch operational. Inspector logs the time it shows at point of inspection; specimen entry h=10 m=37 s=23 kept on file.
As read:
h=7 m=37 s=11
